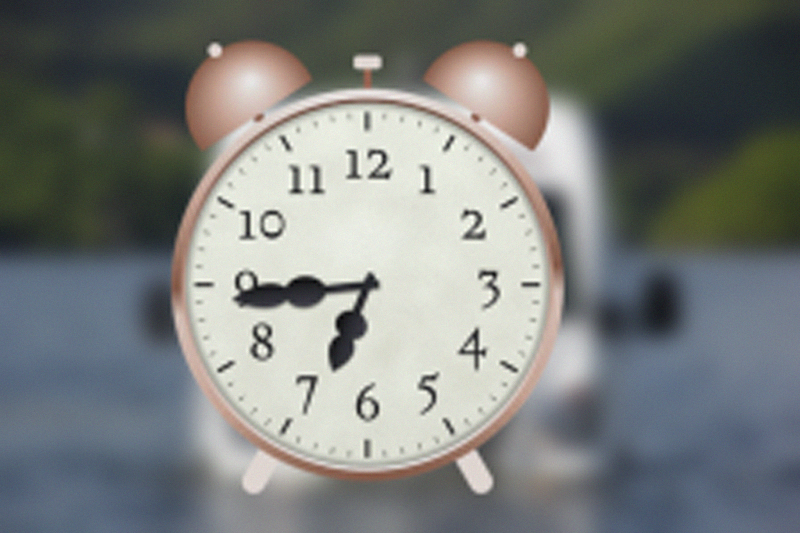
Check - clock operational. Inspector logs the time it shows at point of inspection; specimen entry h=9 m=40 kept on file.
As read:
h=6 m=44
